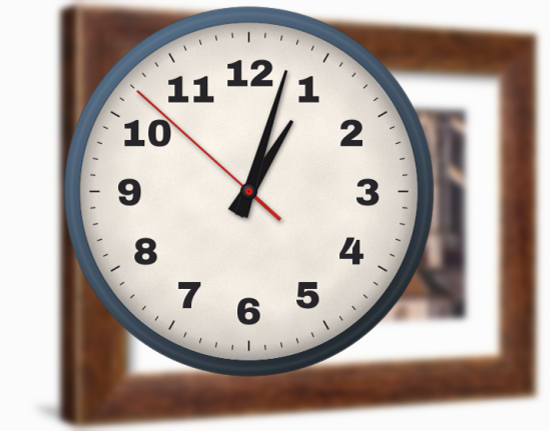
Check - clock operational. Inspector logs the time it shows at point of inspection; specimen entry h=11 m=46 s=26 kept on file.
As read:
h=1 m=2 s=52
